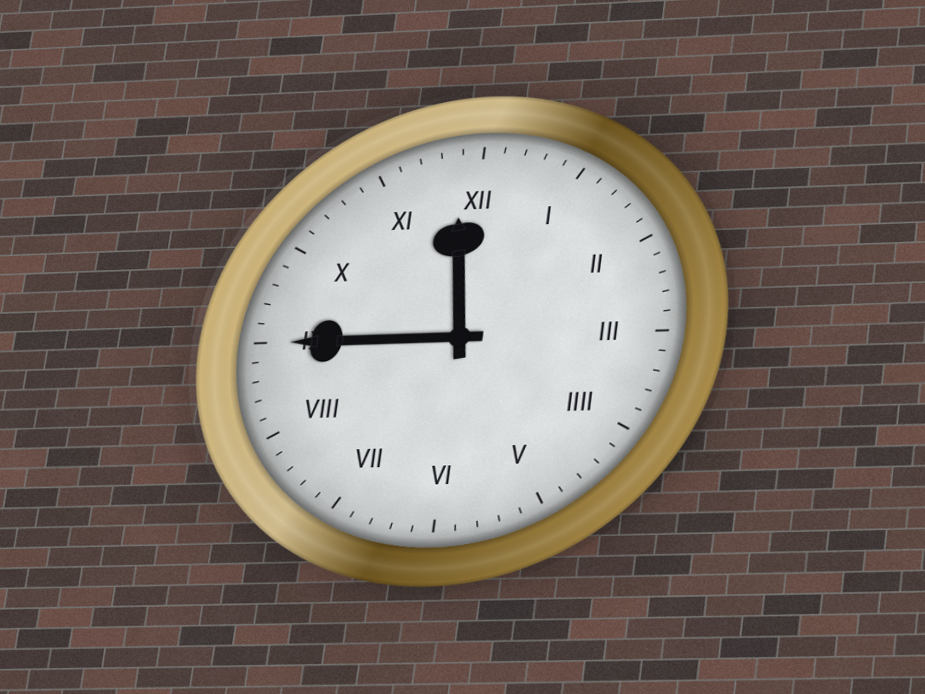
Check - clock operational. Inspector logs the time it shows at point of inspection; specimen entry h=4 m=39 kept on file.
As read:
h=11 m=45
